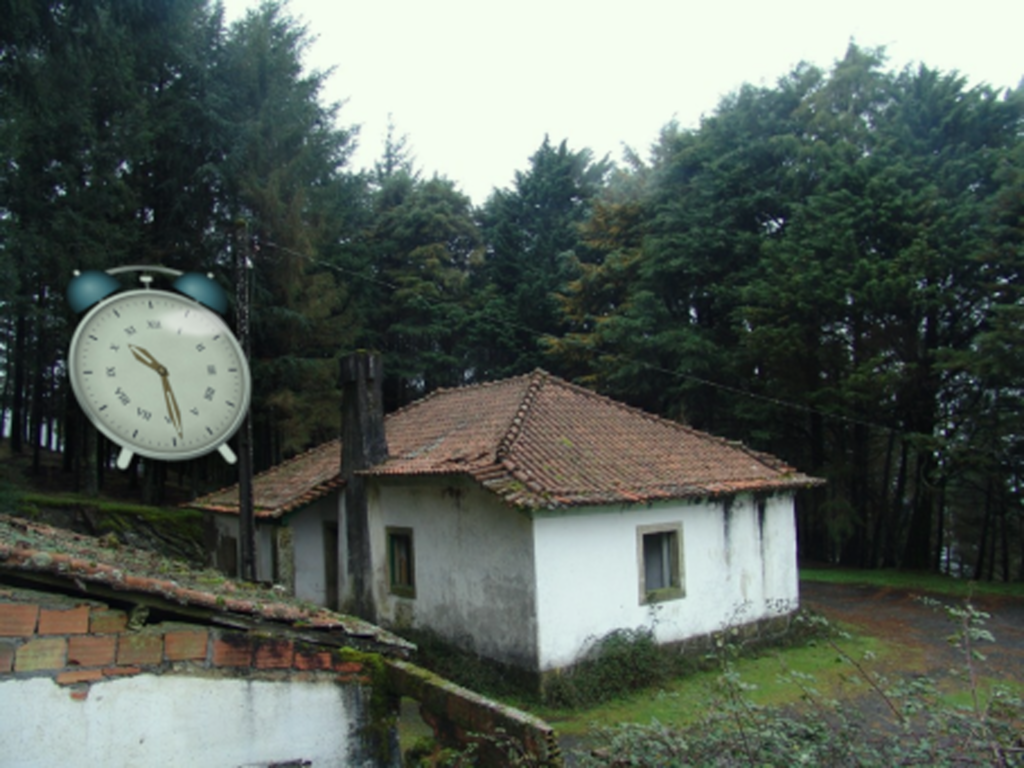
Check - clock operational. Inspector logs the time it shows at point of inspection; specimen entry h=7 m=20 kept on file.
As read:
h=10 m=29
